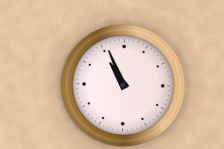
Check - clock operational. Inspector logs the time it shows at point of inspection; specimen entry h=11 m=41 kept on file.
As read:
h=10 m=56
